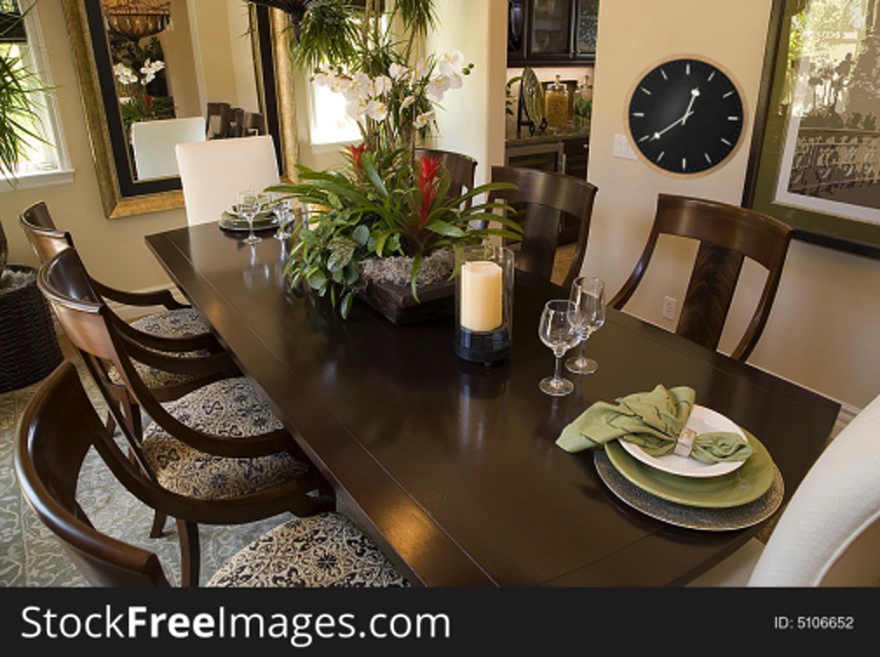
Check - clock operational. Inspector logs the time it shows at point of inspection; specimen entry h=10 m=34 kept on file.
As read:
h=12 m=39
